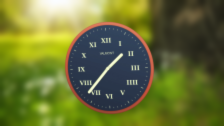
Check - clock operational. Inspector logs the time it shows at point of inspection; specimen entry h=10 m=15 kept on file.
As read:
h=1 m=37
